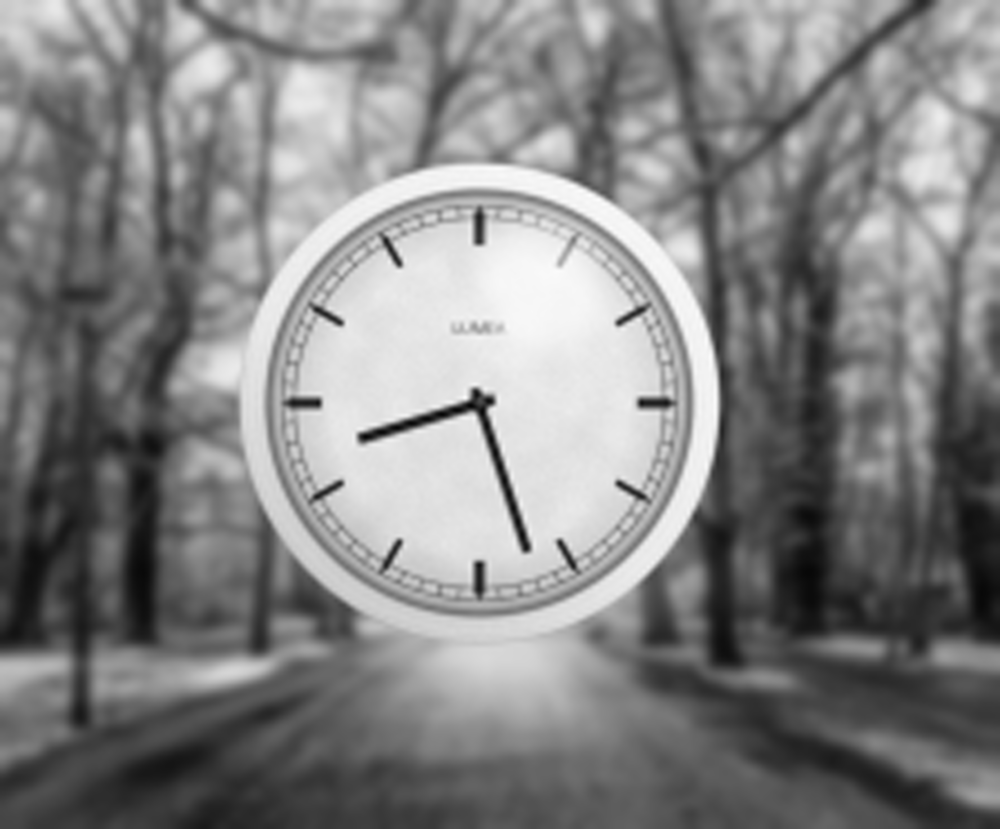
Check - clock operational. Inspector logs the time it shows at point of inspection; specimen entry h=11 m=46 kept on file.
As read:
h=8 m=27
